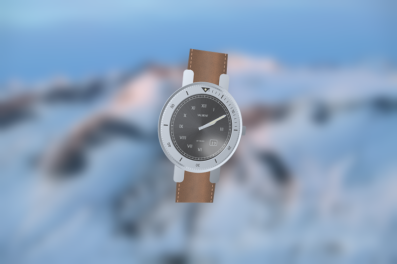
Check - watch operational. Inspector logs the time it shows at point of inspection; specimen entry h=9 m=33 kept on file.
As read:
h=2 m=10
